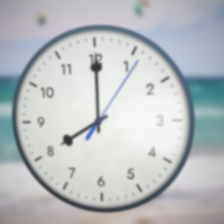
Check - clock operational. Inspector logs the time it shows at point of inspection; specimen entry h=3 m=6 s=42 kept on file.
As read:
h=8 m=0 s=6
